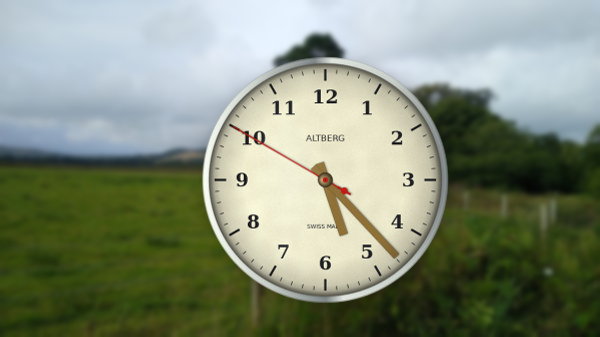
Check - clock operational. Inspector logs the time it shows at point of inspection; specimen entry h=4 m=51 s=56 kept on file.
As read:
h=5 m=22 s=50
